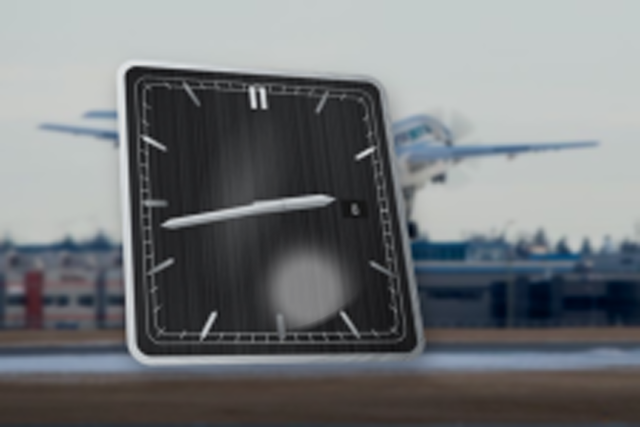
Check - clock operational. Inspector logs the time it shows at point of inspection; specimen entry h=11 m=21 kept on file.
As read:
h=2 m=43
